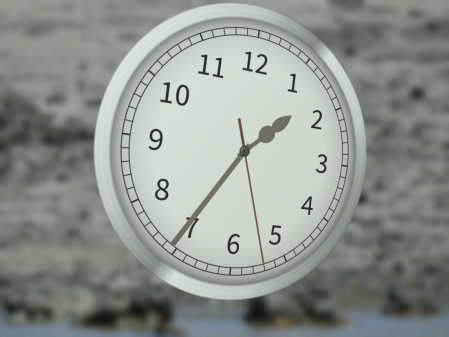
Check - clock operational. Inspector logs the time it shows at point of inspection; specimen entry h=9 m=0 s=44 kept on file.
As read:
h=1 m=35 s=27
